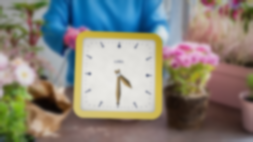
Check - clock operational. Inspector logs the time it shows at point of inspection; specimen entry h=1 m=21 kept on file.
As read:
h=4 m=30
